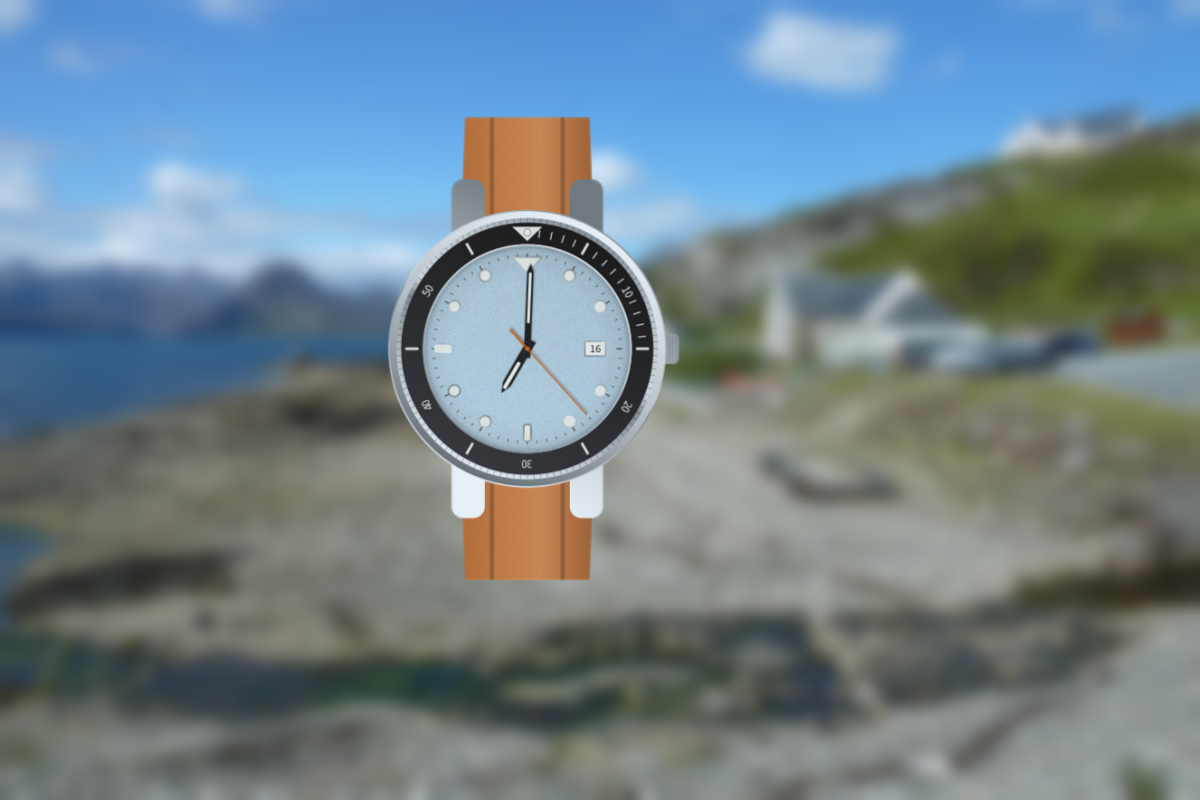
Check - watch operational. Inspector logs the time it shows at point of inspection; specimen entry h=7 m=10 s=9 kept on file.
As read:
h=7 m=0 s=23
